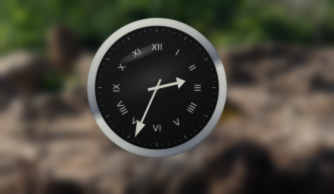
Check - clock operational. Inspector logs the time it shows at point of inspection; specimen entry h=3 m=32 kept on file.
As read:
h=2 m=34
